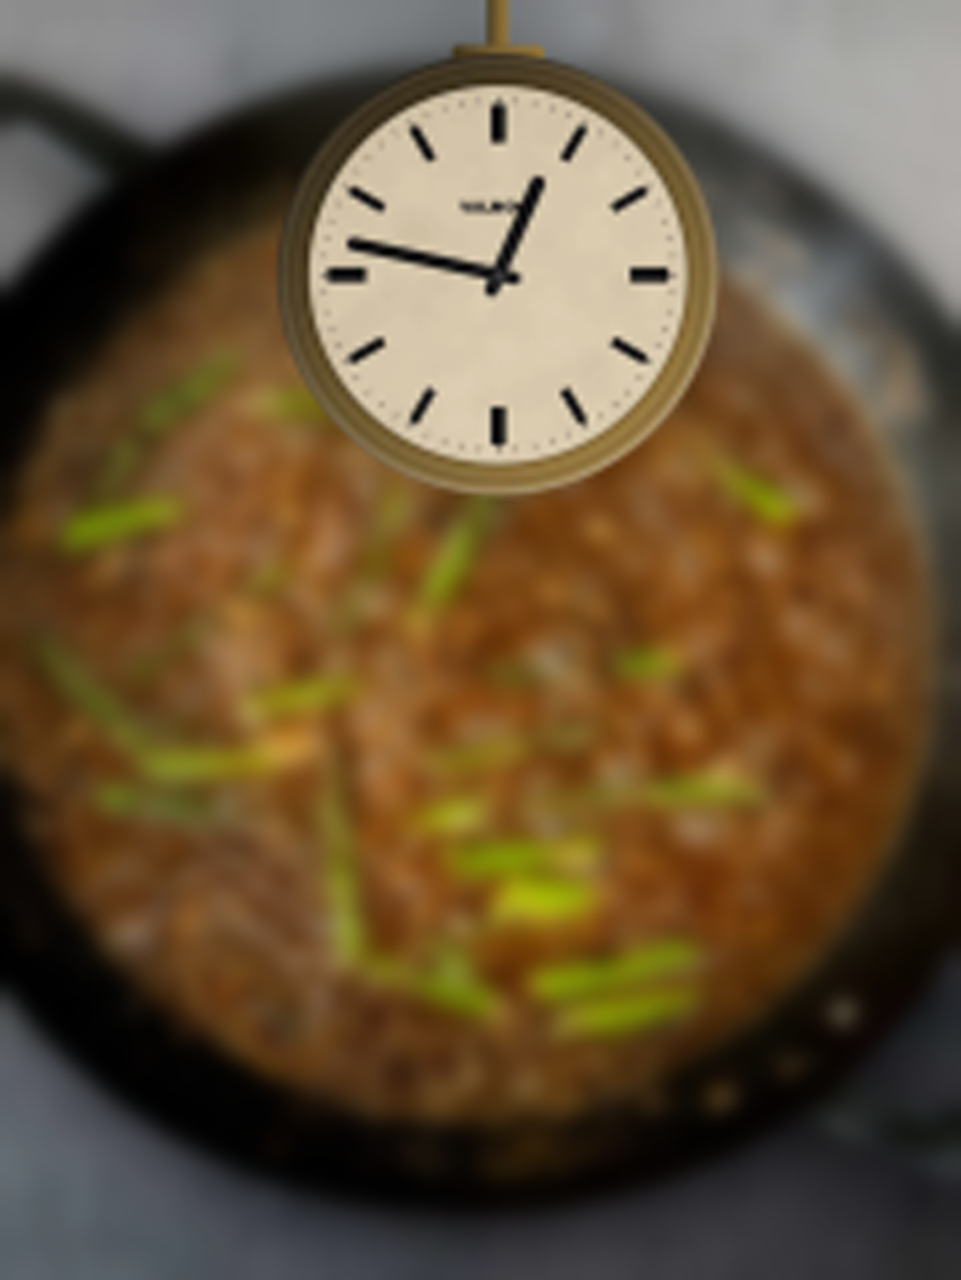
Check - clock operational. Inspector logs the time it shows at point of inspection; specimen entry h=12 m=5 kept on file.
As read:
h=12 m=47
